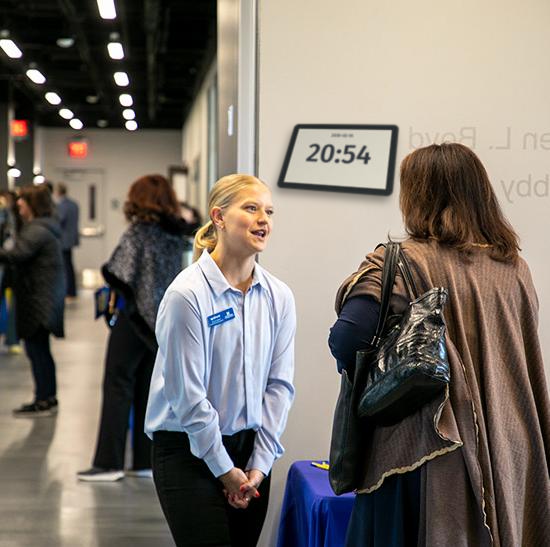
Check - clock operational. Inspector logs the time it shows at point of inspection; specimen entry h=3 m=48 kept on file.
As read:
h=20 m=54
